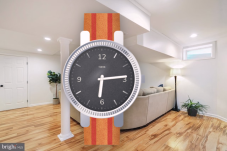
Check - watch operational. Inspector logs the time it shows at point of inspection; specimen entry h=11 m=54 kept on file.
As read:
h=6 m=14
